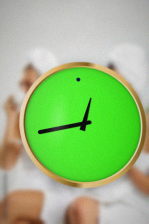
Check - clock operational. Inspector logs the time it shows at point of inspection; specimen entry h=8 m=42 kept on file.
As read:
h=12 m=44
